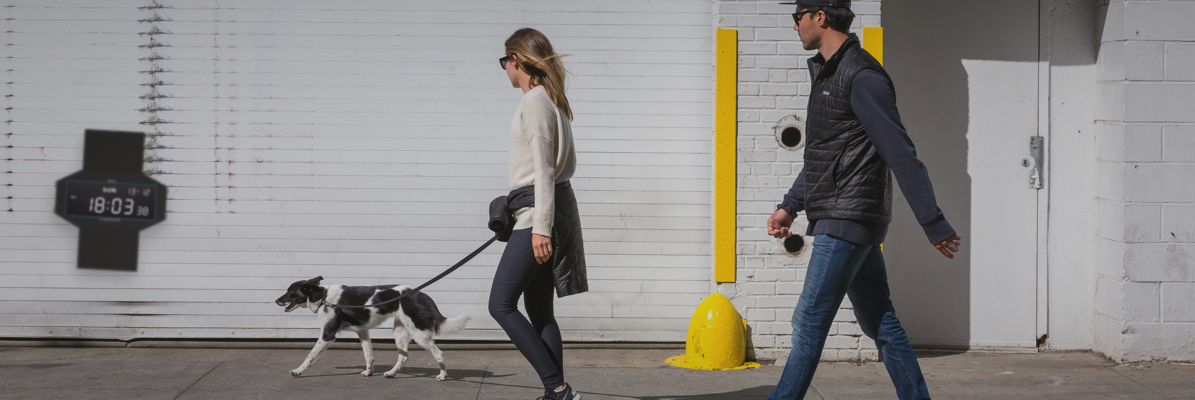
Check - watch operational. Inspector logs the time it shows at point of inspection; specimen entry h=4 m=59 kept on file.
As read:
h=18 m=3
